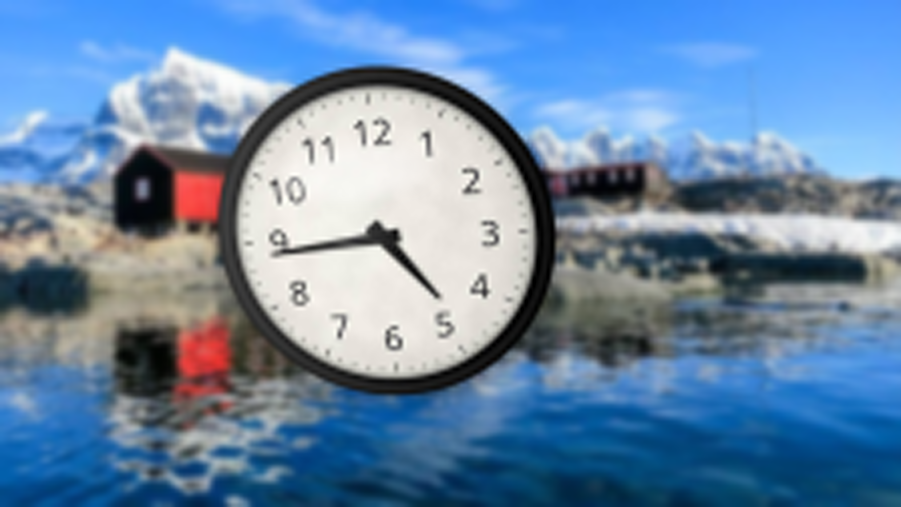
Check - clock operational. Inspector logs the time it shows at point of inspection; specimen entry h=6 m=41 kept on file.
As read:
h=4 m=44
